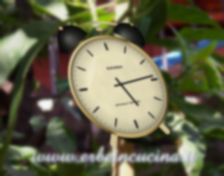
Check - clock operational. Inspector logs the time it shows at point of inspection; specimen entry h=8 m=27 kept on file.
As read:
h=5 m=14
